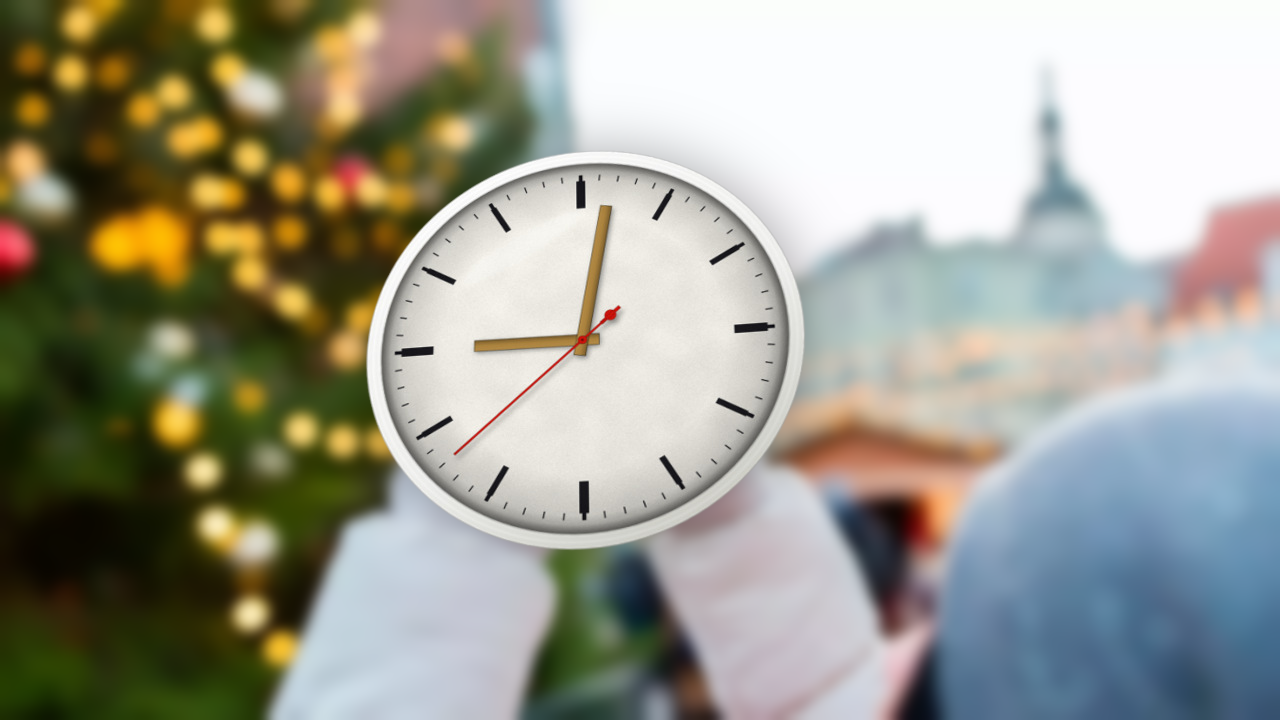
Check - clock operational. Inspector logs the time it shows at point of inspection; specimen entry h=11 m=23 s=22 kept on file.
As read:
h=9 m=1 s=38
